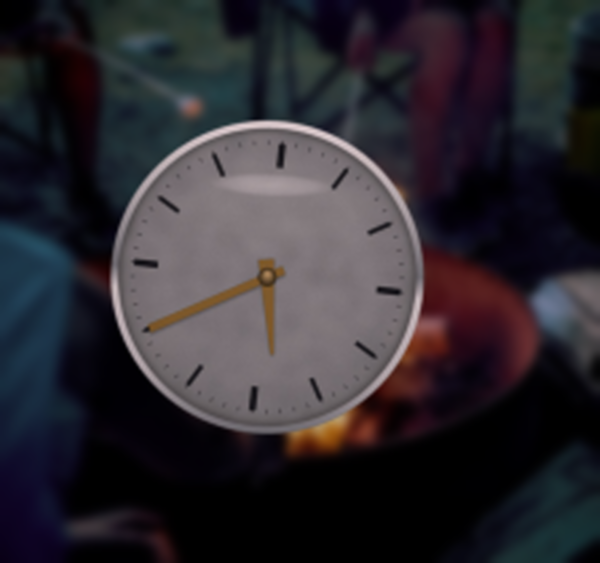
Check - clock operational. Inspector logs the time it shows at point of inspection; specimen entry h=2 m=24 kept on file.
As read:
h=5 m=40
